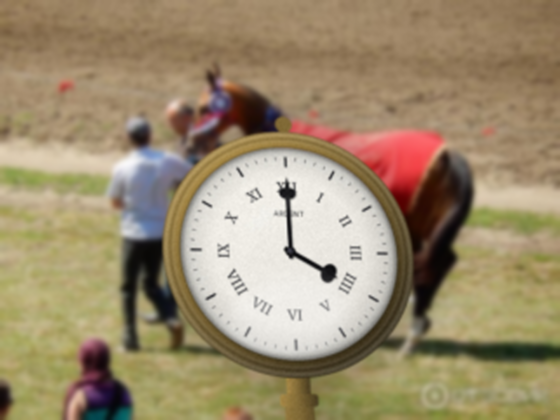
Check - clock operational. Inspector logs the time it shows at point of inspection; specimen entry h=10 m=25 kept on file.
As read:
h=4 m=0
